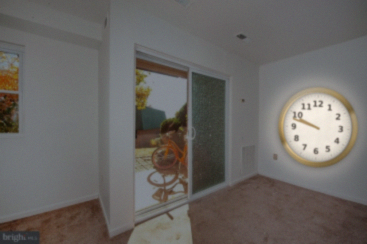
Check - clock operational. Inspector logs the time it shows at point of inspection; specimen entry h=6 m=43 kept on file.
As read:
h=9 m=48
